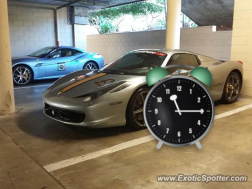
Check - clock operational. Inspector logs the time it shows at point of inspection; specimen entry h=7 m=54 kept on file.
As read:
h=11 m=15
